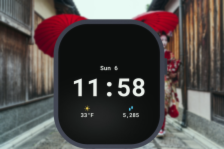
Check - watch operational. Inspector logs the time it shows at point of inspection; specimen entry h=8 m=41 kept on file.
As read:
h=11 m=58
